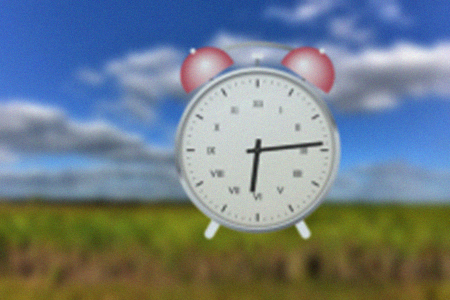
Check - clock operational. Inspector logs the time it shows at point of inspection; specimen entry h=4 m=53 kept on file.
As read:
h=6 m=14
